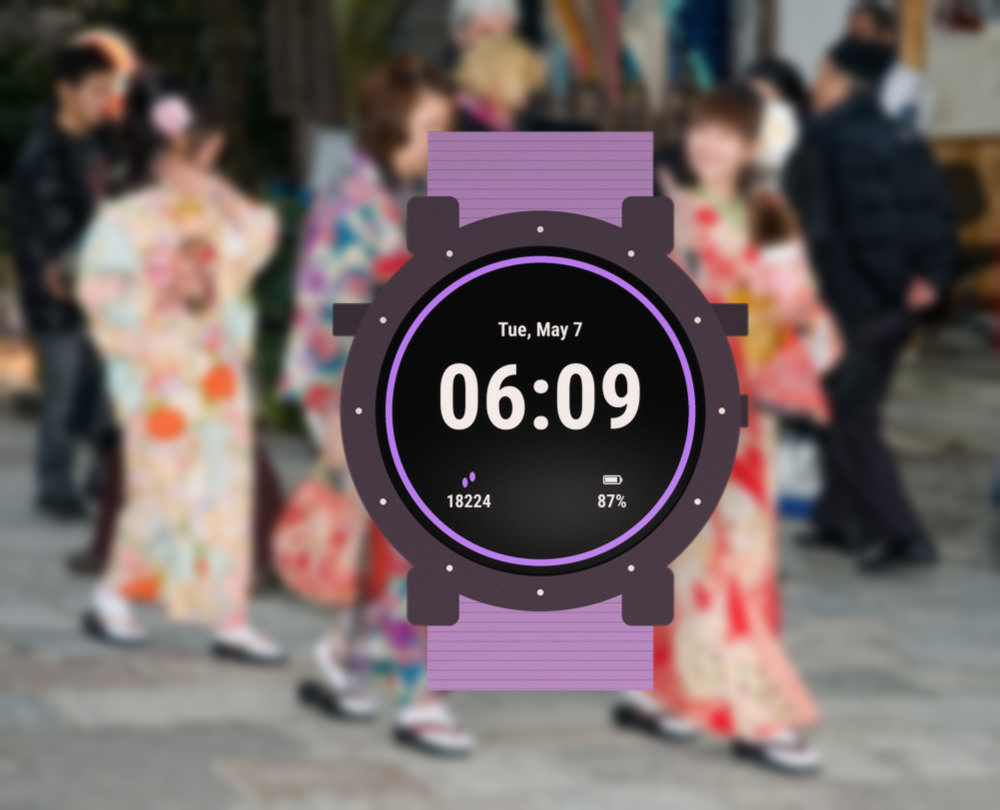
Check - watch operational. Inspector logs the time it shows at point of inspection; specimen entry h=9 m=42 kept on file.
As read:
h=6 m=9
